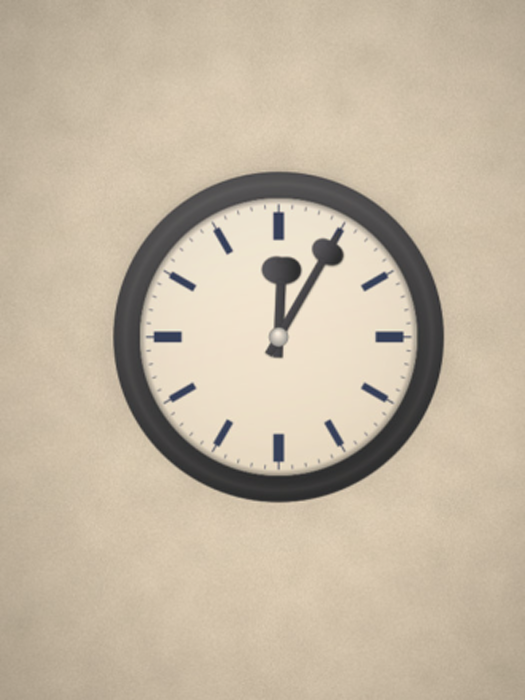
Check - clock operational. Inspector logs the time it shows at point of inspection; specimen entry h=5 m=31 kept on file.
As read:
h=12 m=5
